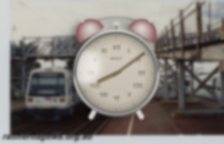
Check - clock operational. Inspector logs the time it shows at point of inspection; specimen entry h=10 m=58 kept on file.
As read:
h=8 m=9
